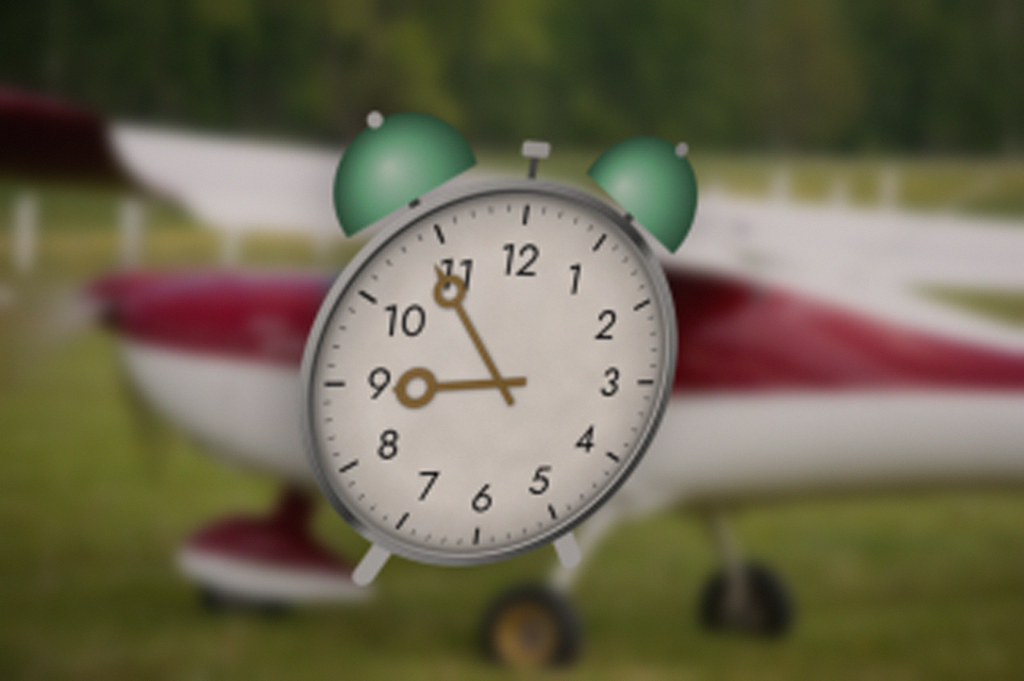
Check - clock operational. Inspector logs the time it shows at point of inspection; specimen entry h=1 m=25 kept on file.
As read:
h=8 m=54
